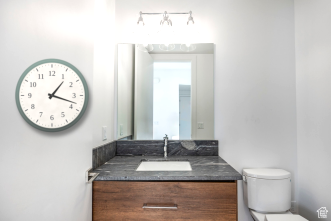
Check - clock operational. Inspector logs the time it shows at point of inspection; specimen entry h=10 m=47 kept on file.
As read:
h=1 m=18
